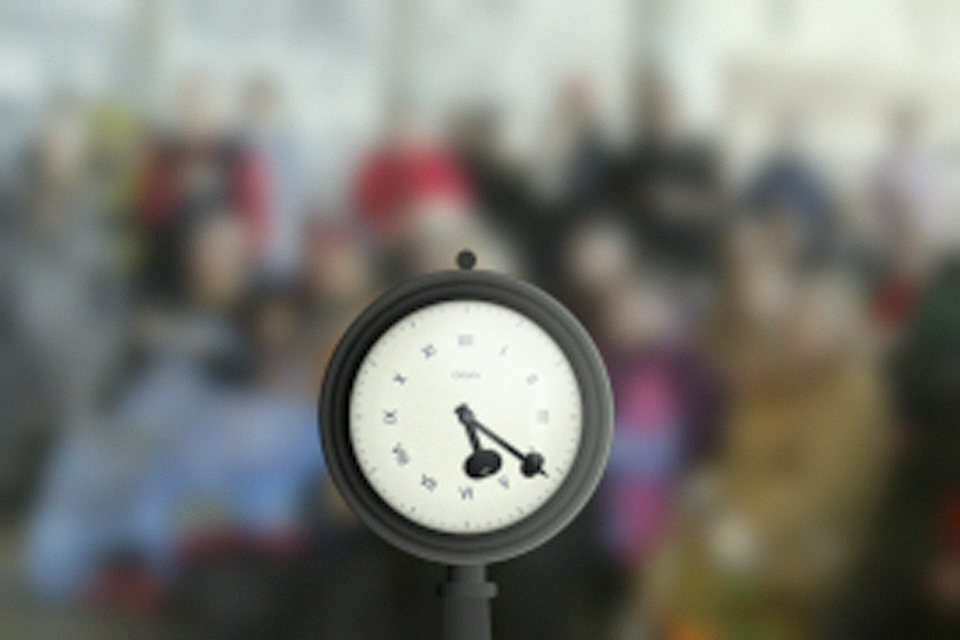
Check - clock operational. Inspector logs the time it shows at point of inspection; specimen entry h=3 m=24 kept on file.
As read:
h=5 m=21
